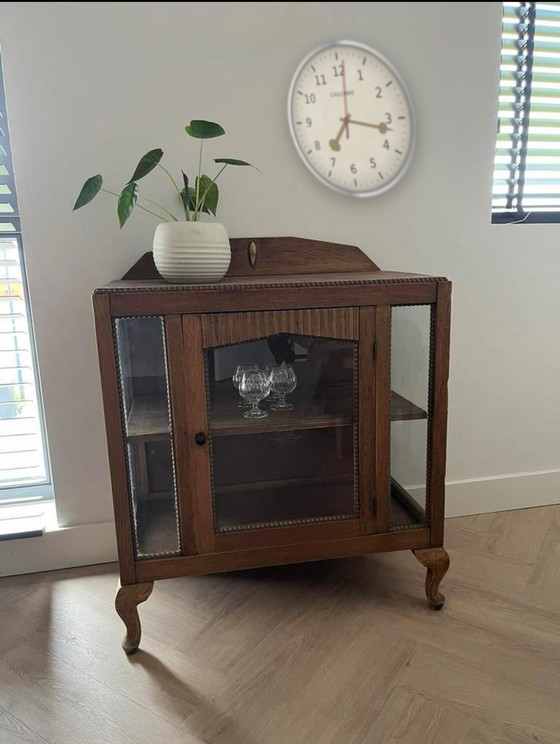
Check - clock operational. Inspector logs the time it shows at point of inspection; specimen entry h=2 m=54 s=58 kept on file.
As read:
h=7 m=17 s=1
